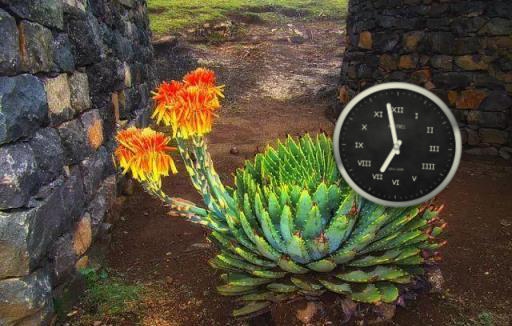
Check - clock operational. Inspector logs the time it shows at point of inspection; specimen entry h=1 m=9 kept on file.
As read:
h=6 m=58
